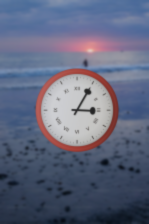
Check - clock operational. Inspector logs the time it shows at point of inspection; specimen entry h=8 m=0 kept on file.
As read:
h=3 m=5
